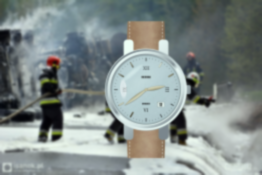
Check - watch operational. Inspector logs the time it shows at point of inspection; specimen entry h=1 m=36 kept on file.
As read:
h=2 m=39
